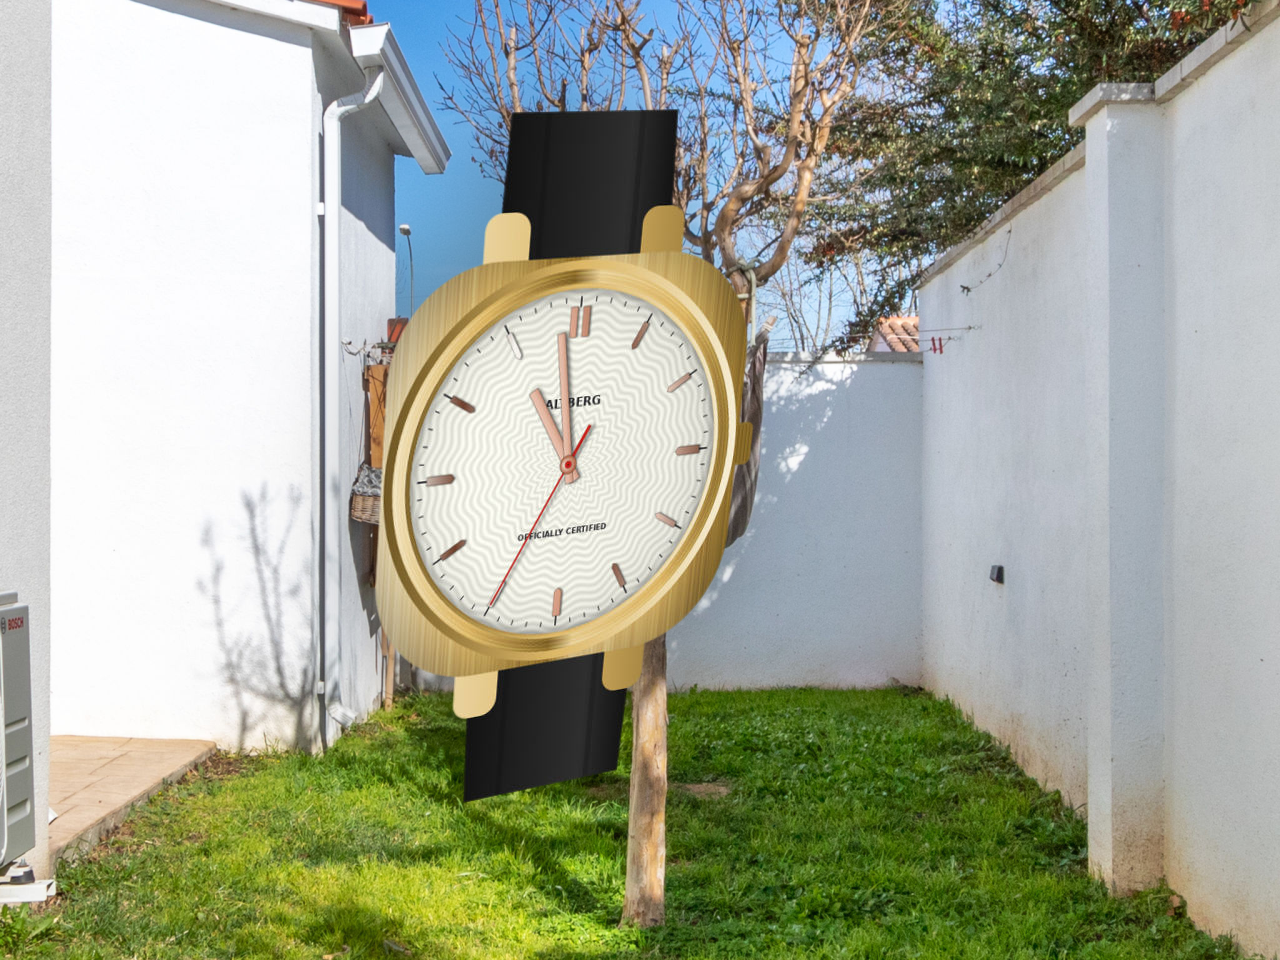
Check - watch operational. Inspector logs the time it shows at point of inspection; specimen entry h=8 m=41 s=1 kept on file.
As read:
h=10 m=58 s=35
